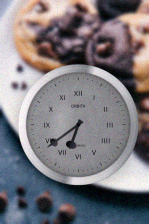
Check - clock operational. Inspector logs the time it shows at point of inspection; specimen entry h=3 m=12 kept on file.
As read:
h=6 m=39
